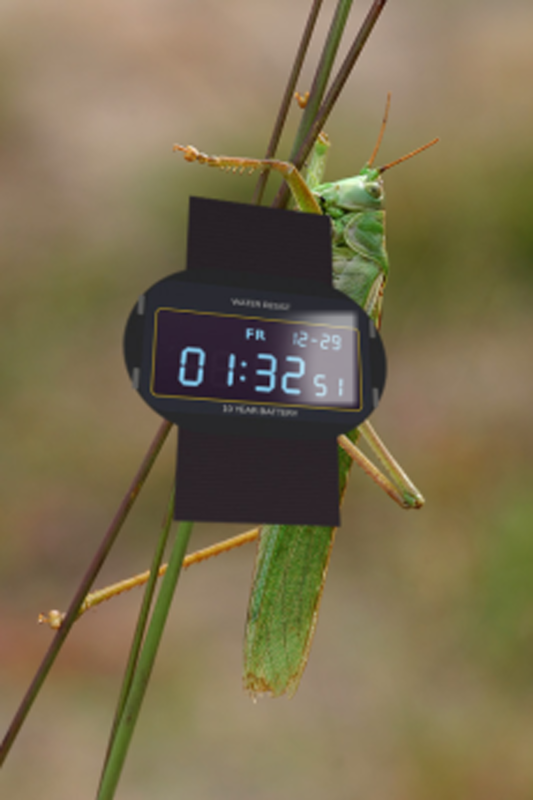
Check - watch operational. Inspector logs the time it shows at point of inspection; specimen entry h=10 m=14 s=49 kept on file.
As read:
h=1 m=32 s=51
